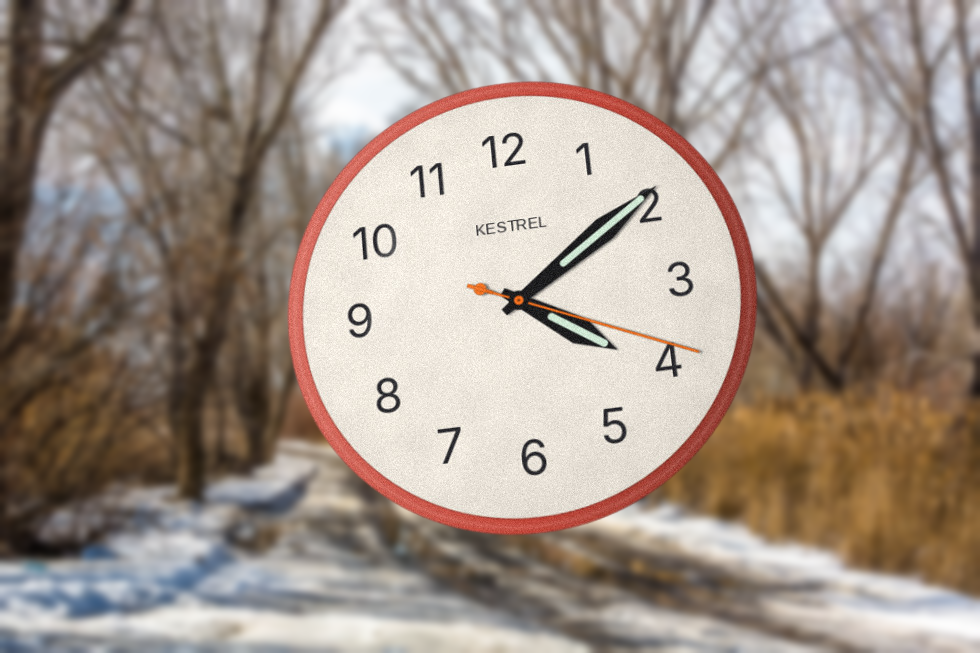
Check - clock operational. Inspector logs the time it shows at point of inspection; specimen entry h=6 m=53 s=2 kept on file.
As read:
h=4 m=9 s=19
